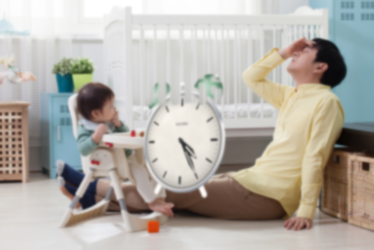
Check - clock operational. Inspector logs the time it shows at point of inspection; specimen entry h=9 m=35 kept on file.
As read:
h=4 m=25
